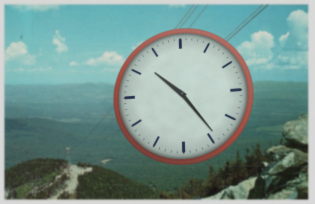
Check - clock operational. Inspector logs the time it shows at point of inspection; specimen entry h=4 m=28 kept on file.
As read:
h=10 m=24
